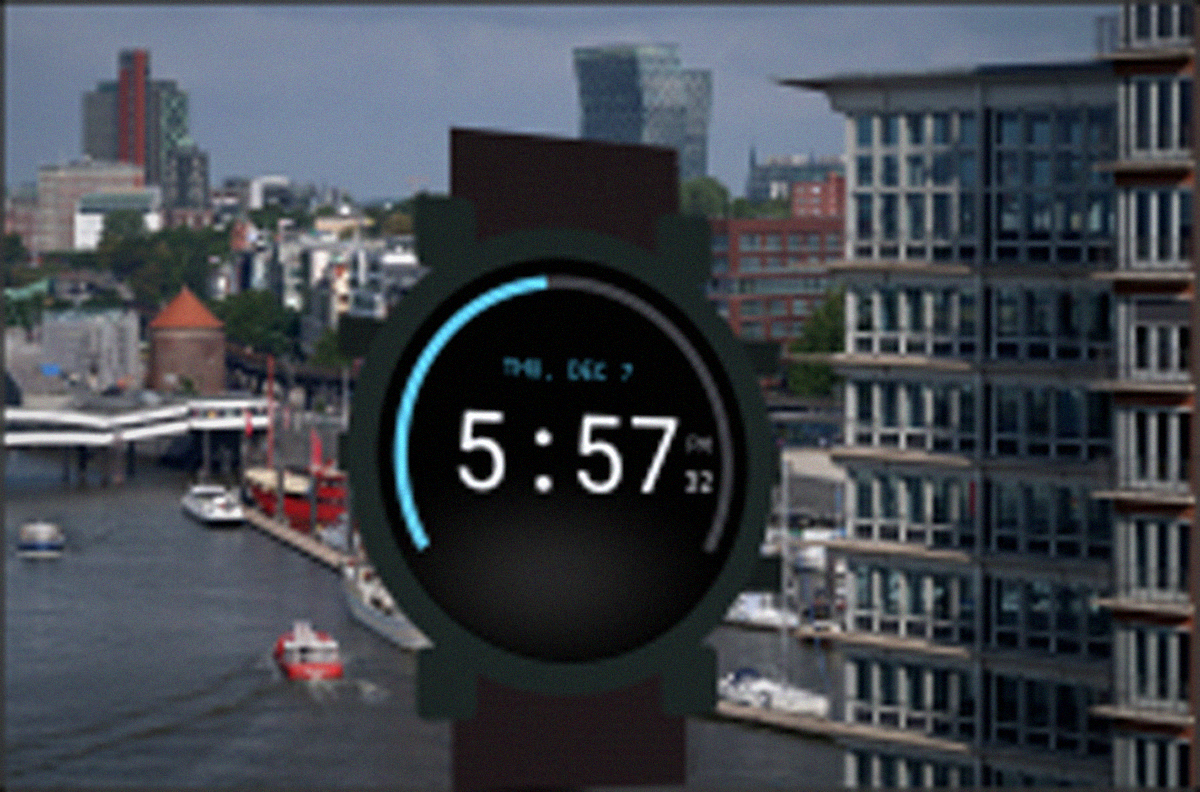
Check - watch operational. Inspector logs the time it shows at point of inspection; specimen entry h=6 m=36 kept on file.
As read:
h=5 m=57
